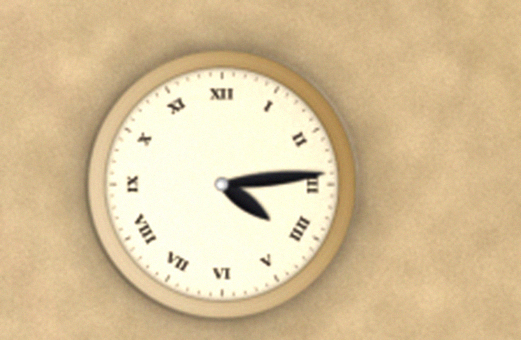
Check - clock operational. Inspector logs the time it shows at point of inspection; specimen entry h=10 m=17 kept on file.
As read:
h=4 m=14
